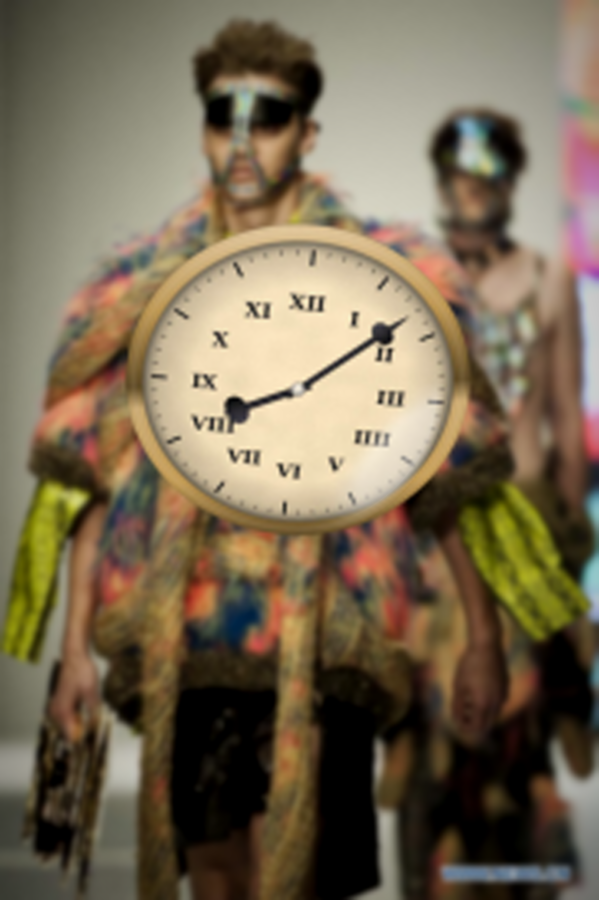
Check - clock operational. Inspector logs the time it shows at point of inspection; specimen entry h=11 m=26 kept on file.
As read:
h=8 m=8
